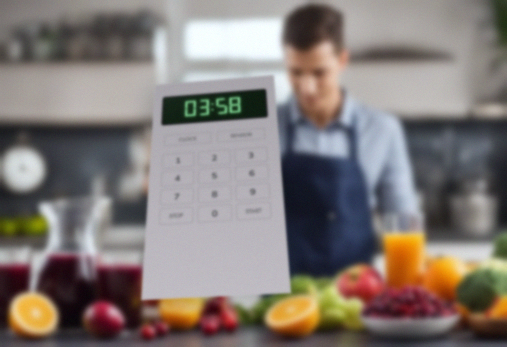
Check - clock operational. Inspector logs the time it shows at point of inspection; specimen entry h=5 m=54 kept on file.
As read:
h=3 m=58
